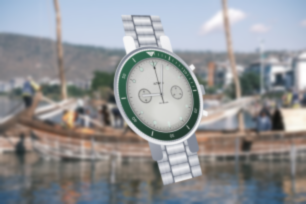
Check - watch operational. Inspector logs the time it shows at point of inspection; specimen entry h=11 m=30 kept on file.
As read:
h=9 m=3
